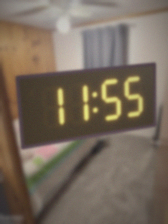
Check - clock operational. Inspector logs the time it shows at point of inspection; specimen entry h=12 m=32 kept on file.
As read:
h=11 m=55
